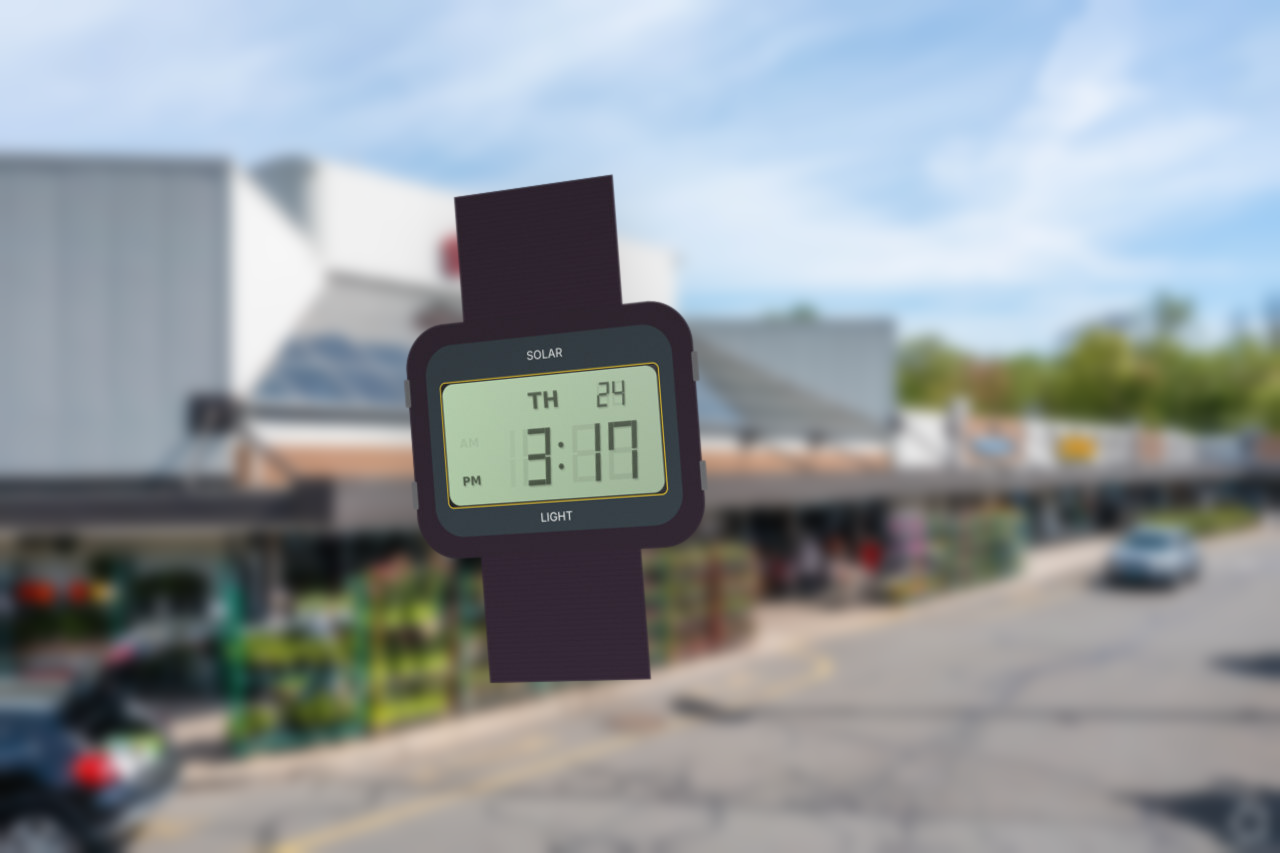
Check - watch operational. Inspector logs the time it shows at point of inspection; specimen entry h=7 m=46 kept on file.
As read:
h=3 m=17
